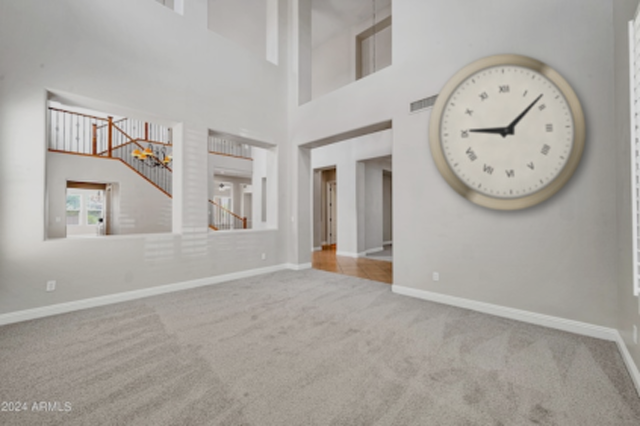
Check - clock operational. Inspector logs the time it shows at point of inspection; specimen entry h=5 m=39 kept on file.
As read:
h=9 m=8
